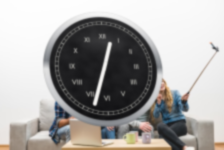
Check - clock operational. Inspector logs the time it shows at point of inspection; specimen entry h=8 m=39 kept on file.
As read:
h=12 m=33
